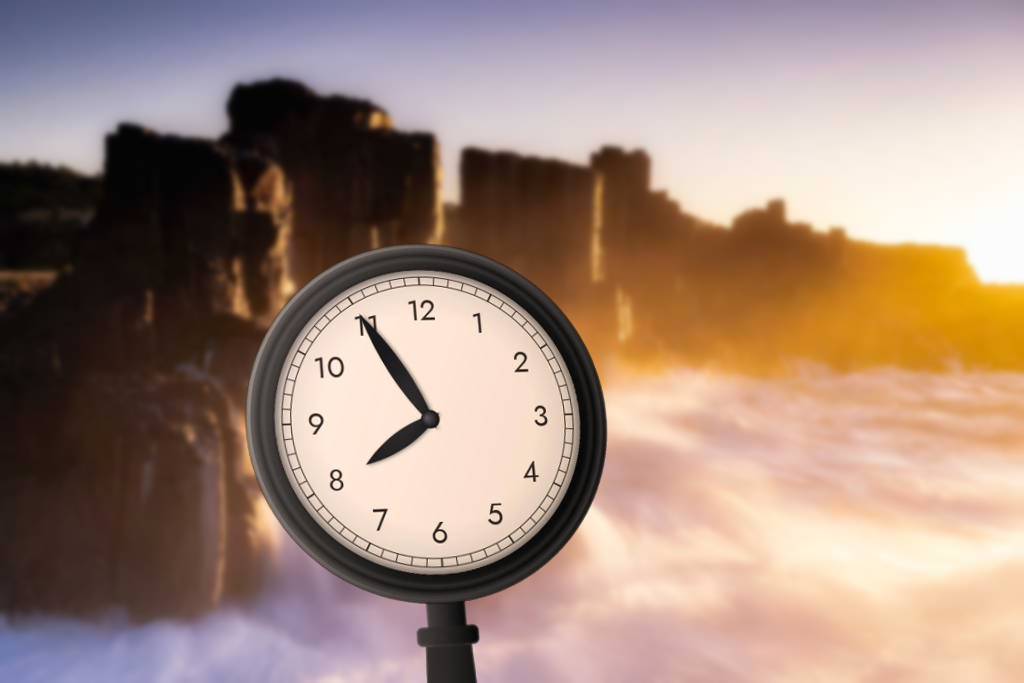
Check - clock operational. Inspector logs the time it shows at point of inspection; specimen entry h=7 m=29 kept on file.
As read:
h=7 m=55
